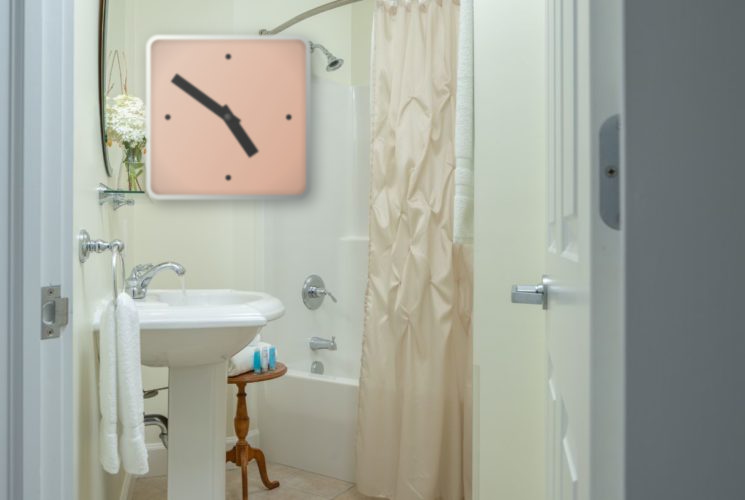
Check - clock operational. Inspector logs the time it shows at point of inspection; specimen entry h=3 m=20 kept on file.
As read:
h=4 m=51
